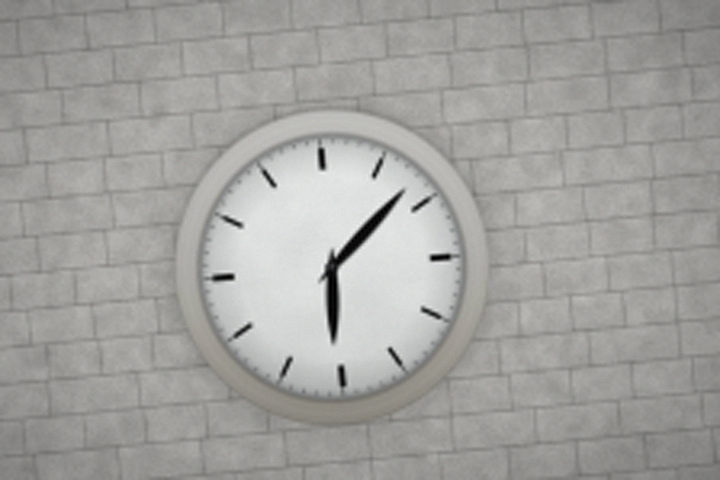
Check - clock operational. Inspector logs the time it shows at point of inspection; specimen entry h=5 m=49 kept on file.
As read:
h=6 m=8
